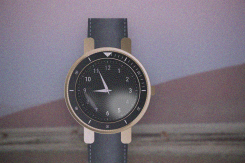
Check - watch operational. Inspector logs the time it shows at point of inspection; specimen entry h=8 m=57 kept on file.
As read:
h=8 m=56
